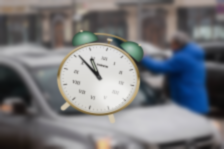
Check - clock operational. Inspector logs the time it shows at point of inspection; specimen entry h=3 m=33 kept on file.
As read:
h=10 m=51
